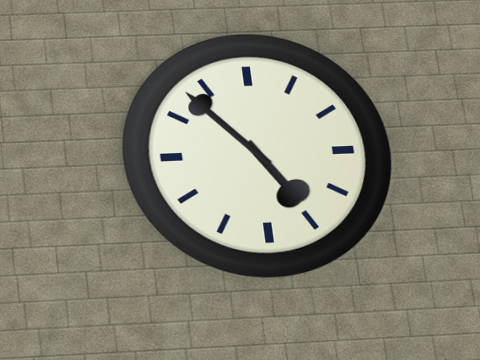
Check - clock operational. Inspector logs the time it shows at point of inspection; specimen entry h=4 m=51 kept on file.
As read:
h=4 m=53
